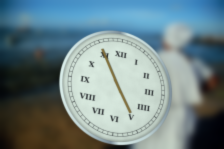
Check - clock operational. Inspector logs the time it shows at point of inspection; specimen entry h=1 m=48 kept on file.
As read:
h=4 m=55
